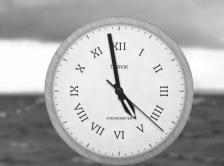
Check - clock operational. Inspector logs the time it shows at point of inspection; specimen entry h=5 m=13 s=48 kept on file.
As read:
h=4 m=58 s=22
